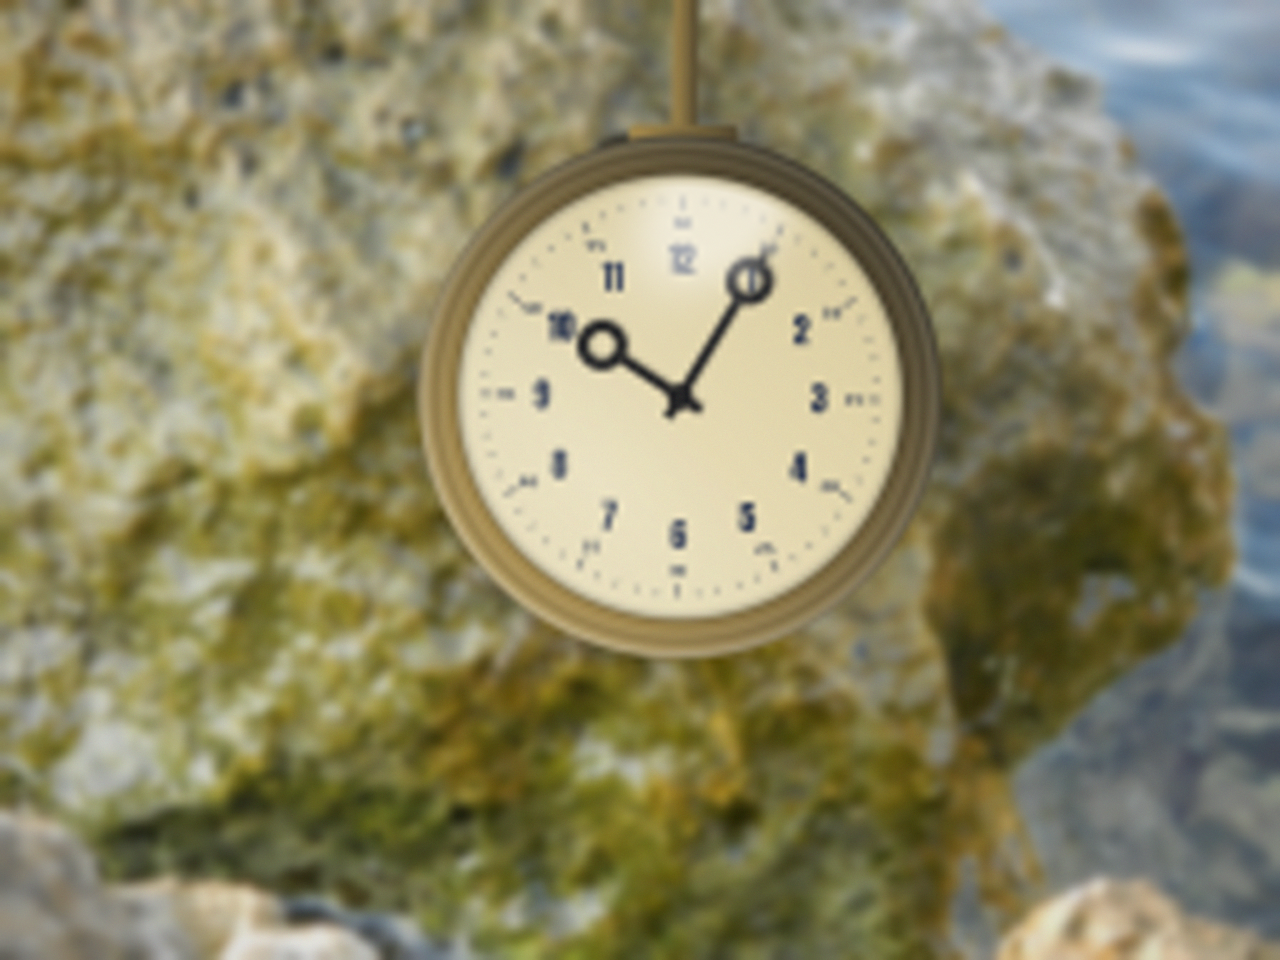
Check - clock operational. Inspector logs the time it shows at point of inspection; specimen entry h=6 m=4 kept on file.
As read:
h=10 m=5
